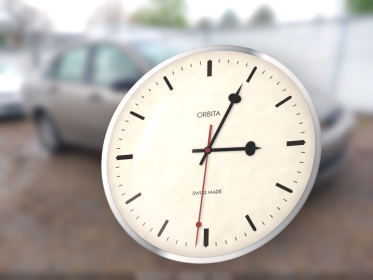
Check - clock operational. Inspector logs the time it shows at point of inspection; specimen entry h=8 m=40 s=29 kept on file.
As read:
h=3 m=4 s=31
